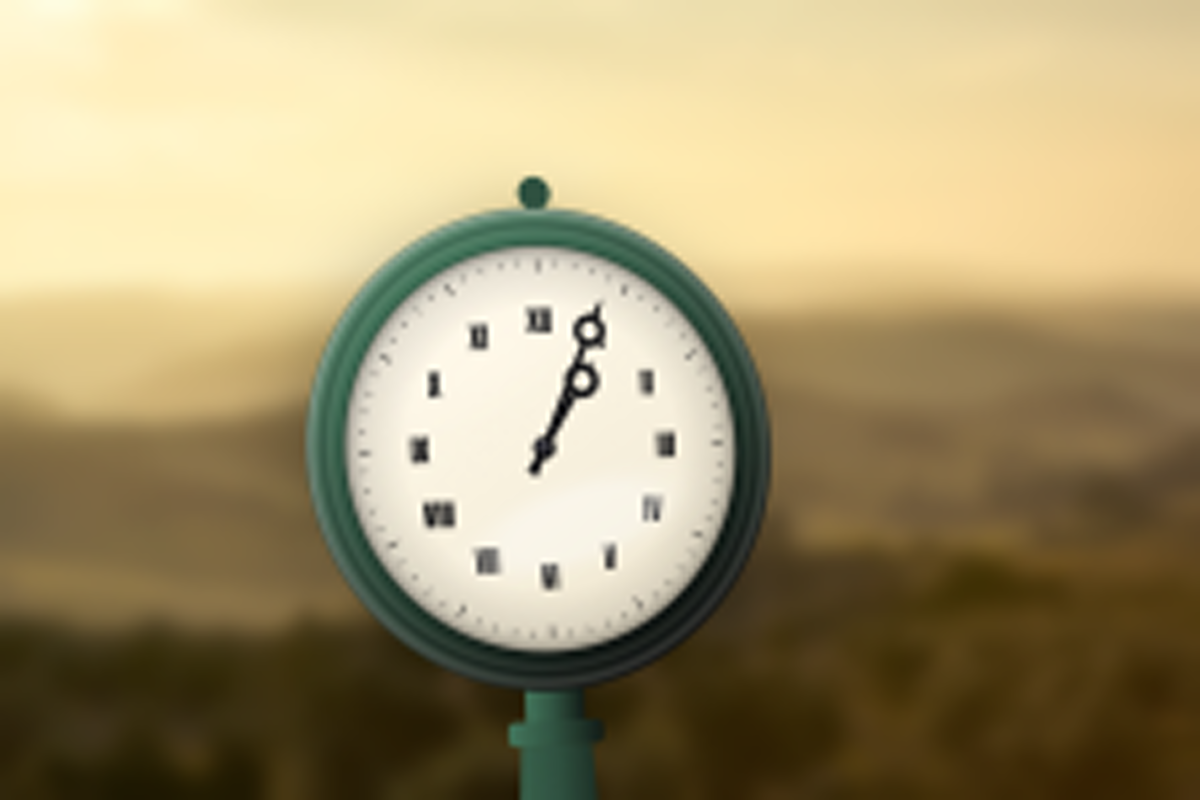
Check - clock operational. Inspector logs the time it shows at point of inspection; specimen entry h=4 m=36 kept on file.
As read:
h=1 m=4
